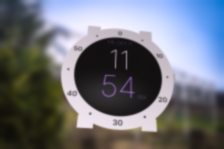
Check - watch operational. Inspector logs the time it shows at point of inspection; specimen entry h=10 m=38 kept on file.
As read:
h=11 m=54
